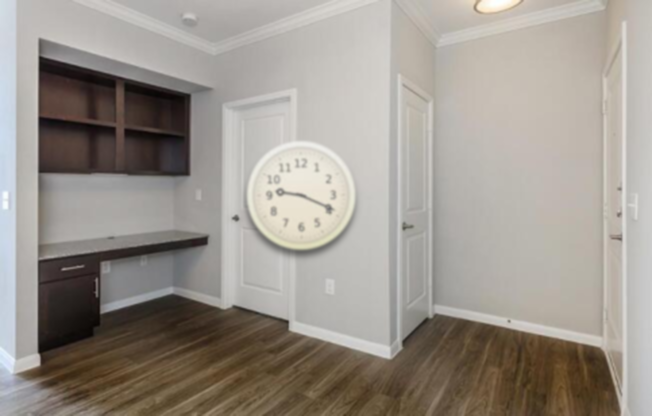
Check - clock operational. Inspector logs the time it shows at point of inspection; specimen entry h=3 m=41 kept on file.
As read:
h=9 m=19
